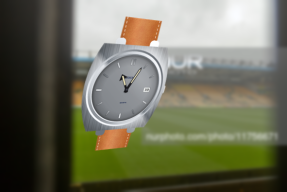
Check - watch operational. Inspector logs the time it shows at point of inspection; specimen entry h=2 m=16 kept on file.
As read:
h=11 m=4
